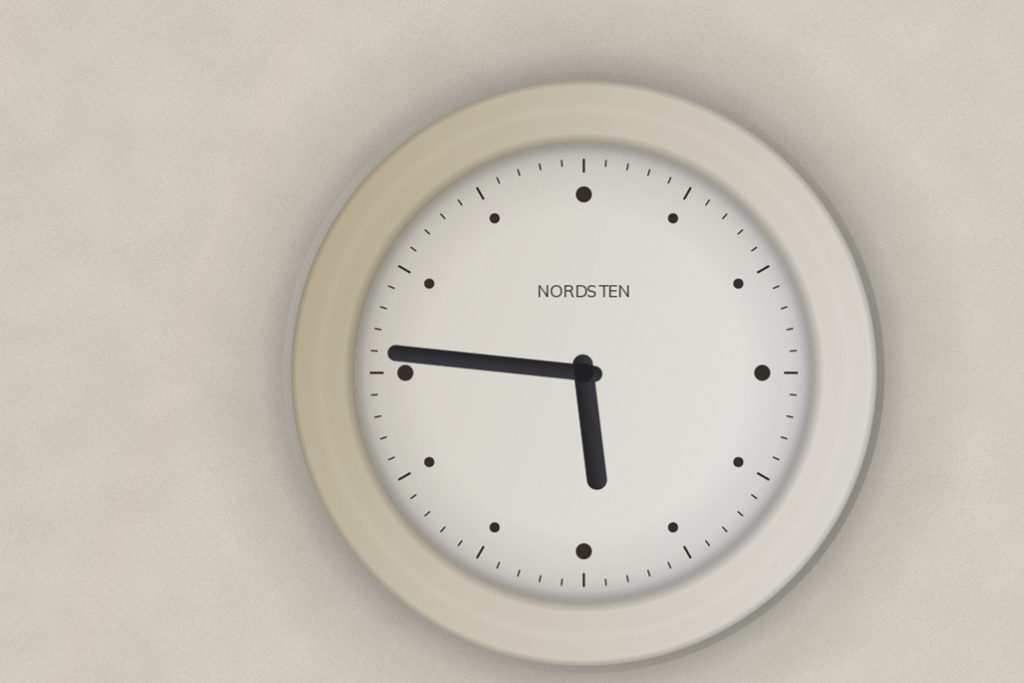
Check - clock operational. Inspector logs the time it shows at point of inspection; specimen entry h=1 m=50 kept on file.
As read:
h=5 m=46
